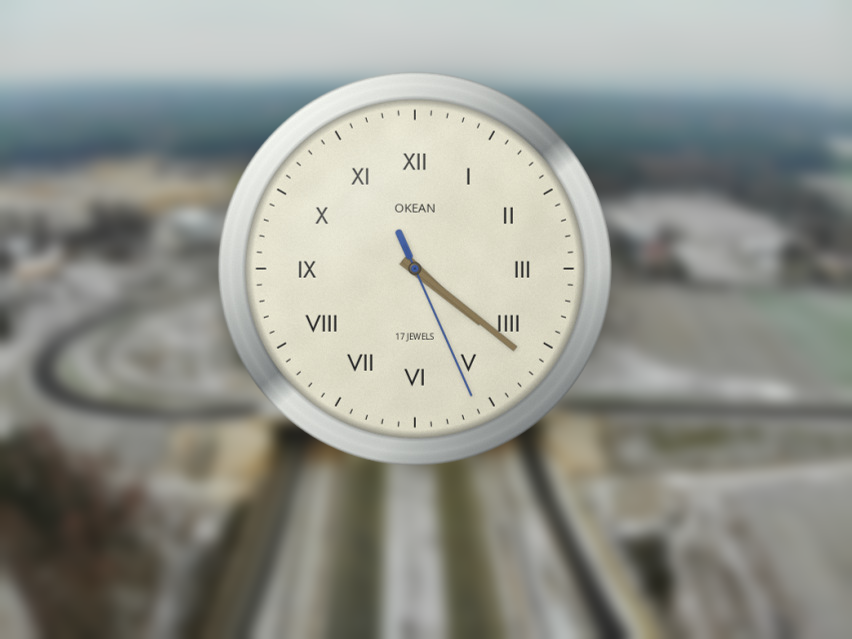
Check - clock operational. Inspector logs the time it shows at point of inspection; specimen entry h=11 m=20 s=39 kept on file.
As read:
h=4 m=21 s=26
